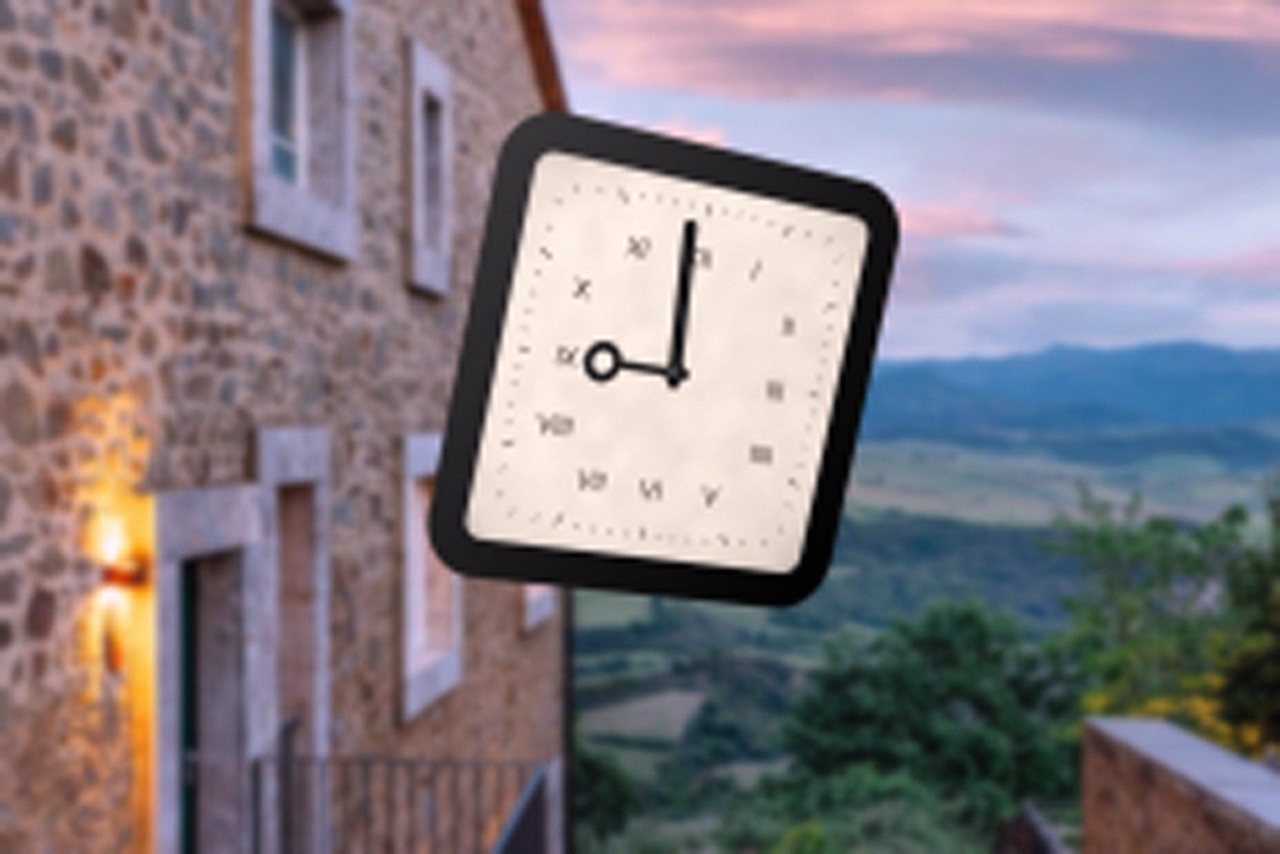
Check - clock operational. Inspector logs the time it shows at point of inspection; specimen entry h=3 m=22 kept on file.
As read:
h=8 m=59
